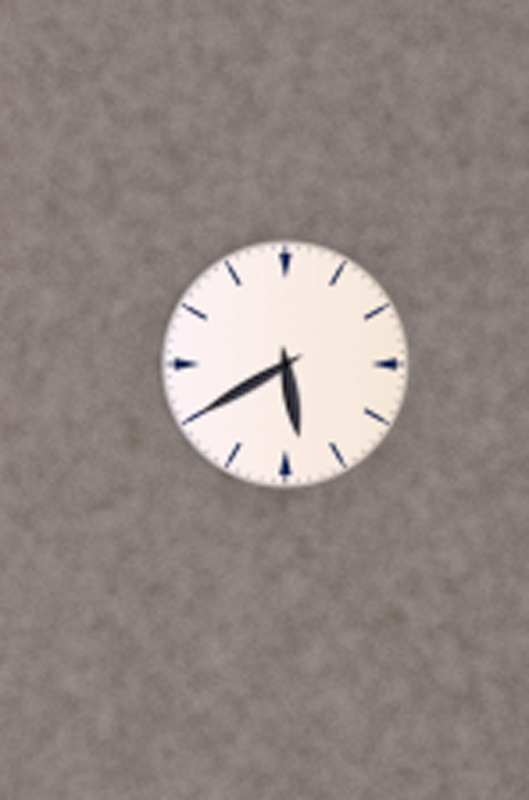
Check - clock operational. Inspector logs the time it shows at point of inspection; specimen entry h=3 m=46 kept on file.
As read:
h=5 m=40
